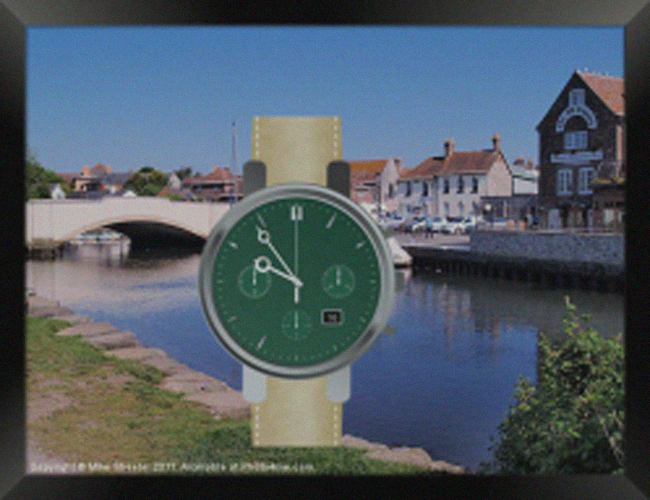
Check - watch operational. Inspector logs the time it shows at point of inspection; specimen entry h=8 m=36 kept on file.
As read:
h=9 m=54
